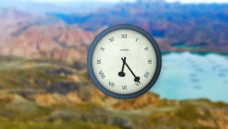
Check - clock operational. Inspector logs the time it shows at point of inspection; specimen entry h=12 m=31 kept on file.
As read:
h=6 m=24
